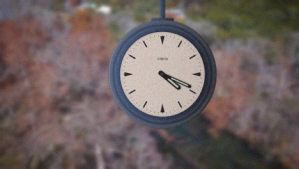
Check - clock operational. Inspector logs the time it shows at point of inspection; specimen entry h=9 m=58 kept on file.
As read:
h=4 m=19
